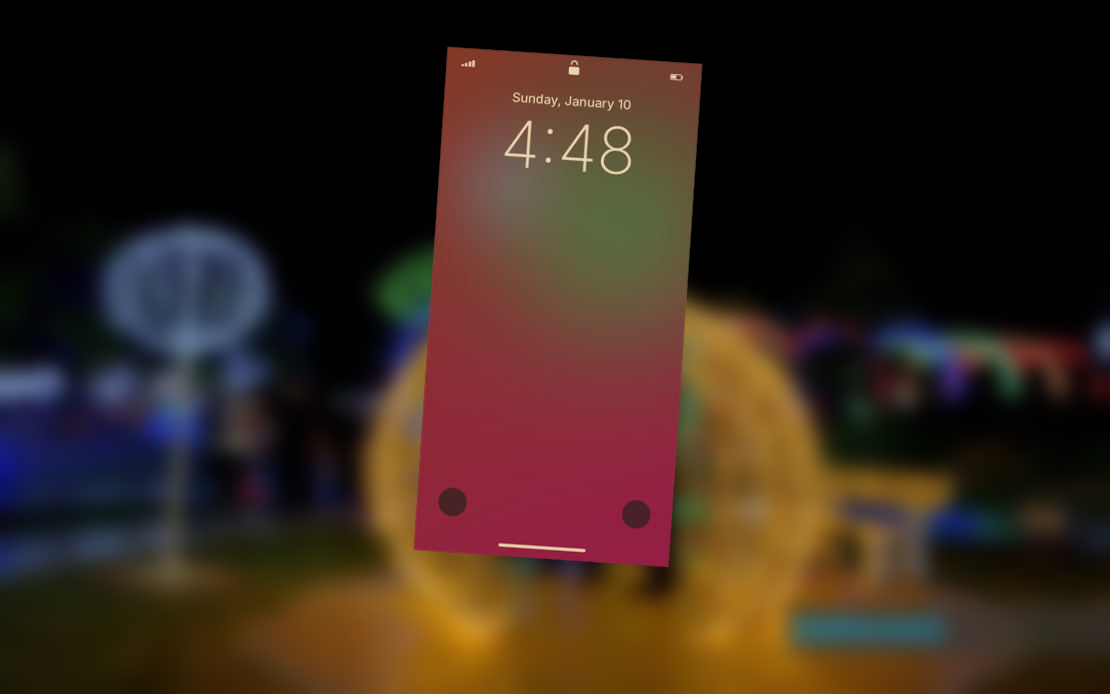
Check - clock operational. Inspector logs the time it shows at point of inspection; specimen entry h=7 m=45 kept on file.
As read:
h=4 m=48
